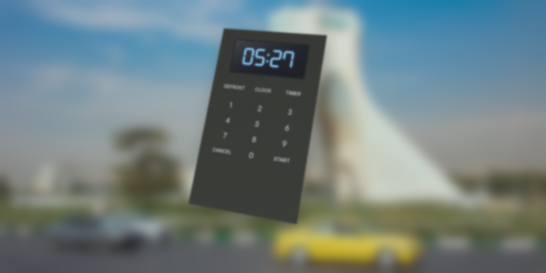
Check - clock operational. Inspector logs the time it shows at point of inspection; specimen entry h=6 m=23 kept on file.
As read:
h=5 m=27
